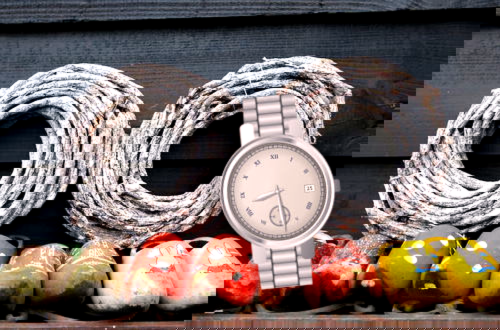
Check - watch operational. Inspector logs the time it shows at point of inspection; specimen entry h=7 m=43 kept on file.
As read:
h=8 m=29
